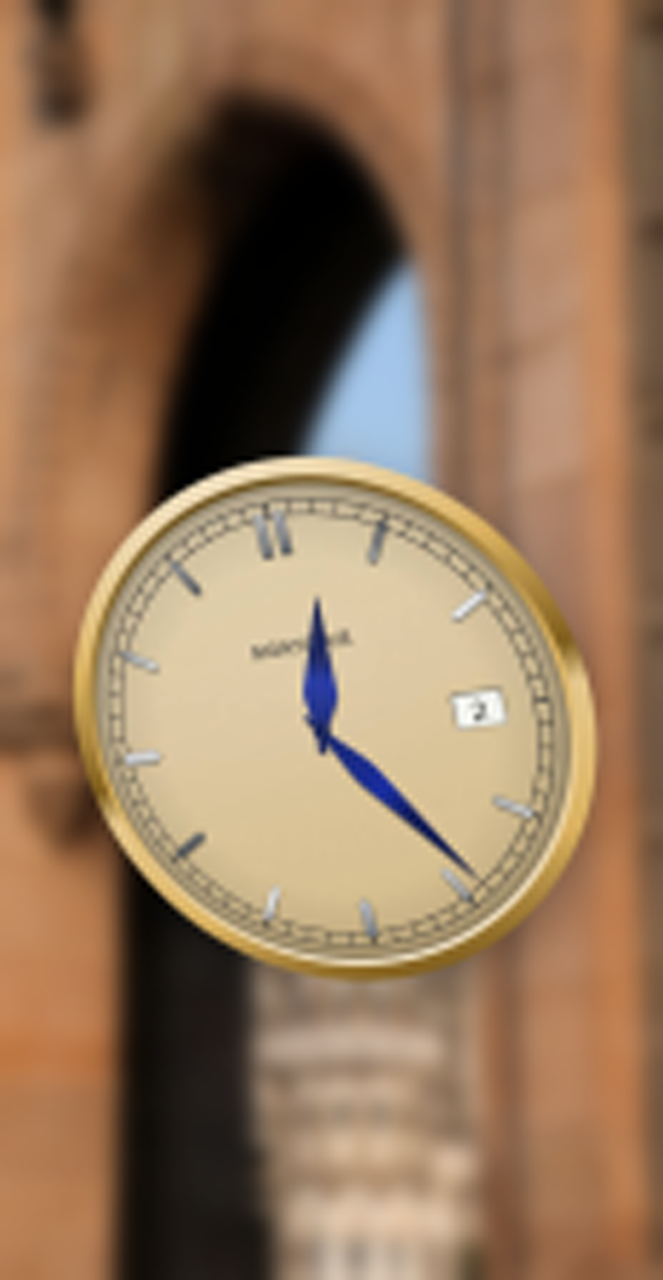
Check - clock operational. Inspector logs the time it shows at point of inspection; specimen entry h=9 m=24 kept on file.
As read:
h=12 m=24
